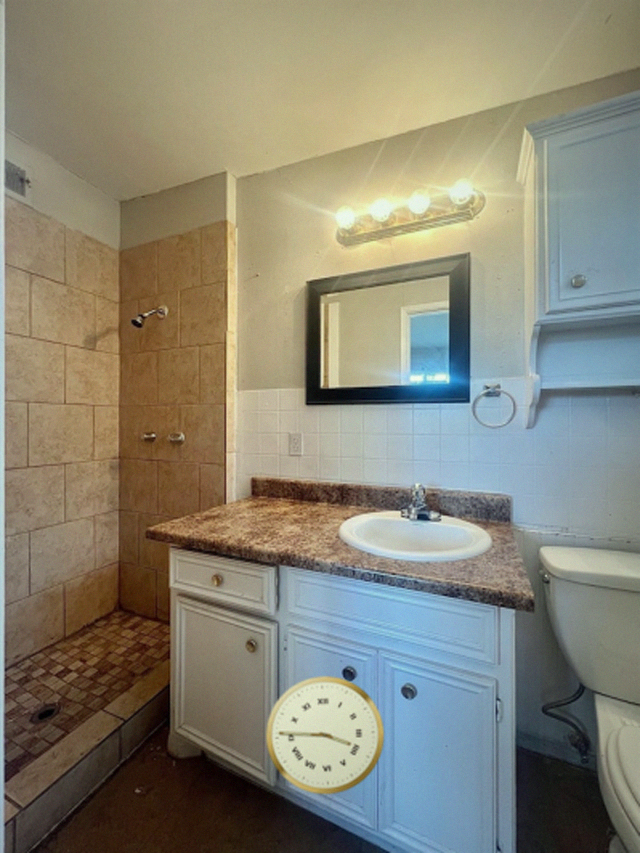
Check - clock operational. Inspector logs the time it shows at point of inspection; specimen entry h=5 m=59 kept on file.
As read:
h=3 m=46
